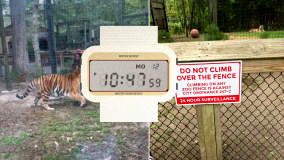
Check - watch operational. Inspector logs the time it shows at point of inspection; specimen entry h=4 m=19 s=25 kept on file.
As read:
h=10 m=47 s=59
